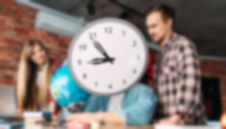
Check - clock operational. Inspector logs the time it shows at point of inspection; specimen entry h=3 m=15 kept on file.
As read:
h=8 m=54
